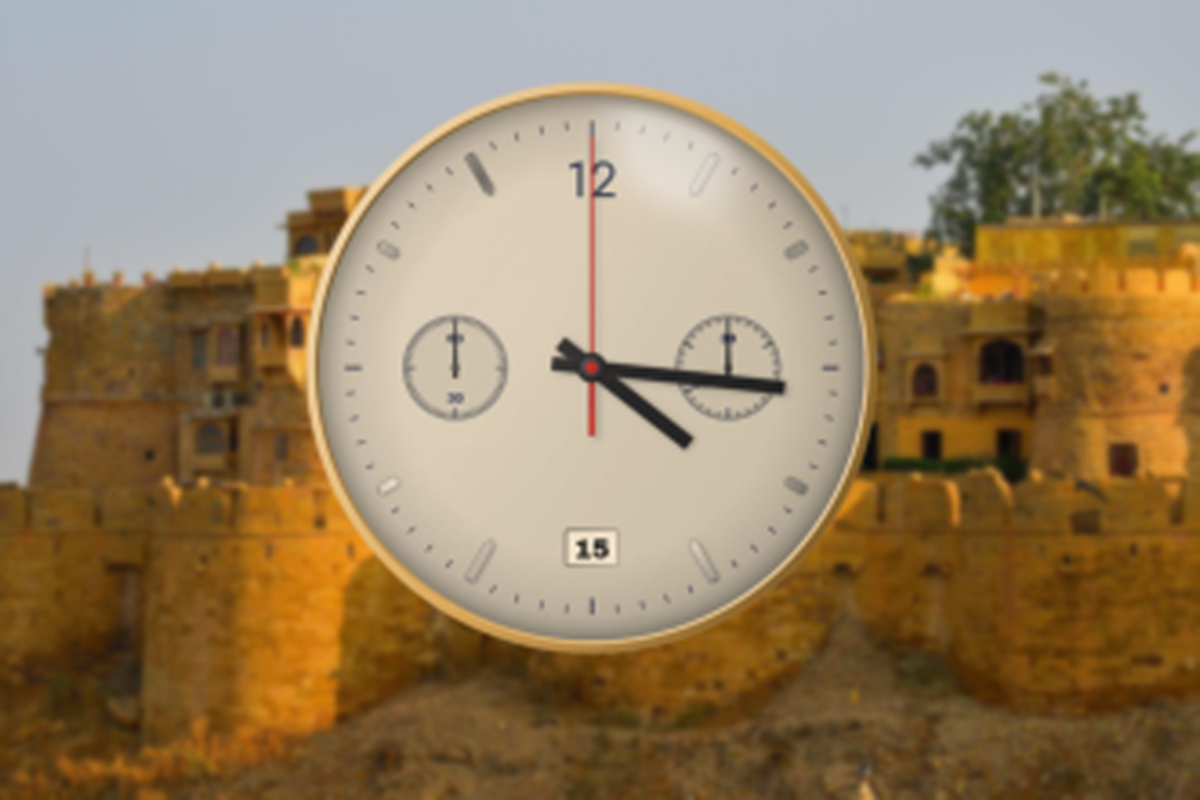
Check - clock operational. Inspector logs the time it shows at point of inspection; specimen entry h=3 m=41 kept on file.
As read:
h=4 m=16
